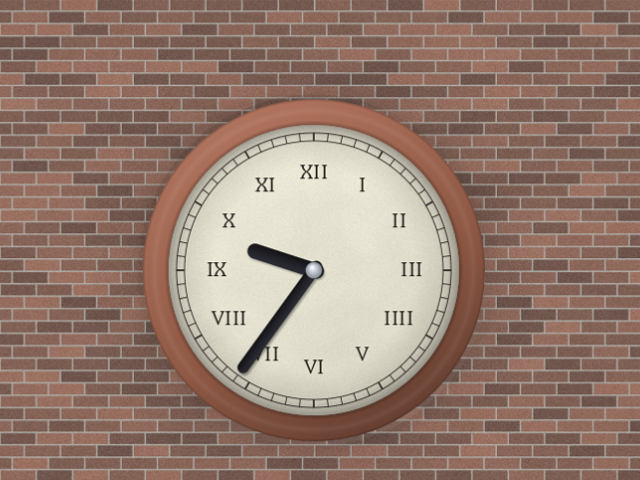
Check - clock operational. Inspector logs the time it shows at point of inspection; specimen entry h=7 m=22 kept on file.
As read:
h=9 m=36
